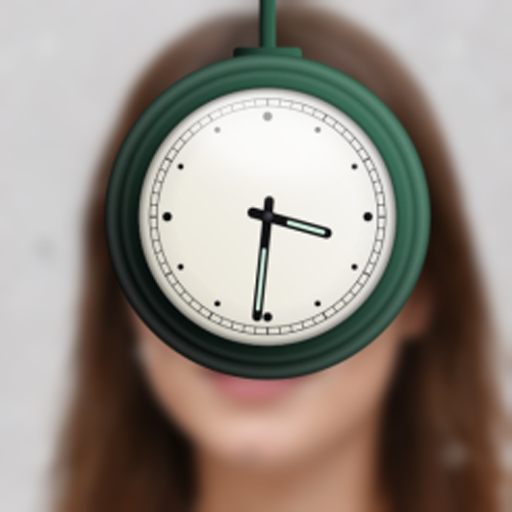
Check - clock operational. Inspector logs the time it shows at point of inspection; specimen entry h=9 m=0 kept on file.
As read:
h=3 m=31
